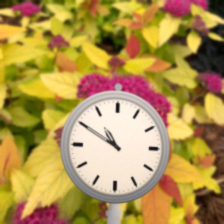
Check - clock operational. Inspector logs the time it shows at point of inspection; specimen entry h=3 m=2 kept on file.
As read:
h=10 m=50
